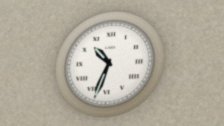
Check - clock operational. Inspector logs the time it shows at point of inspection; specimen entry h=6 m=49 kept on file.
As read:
h=10 m=33
